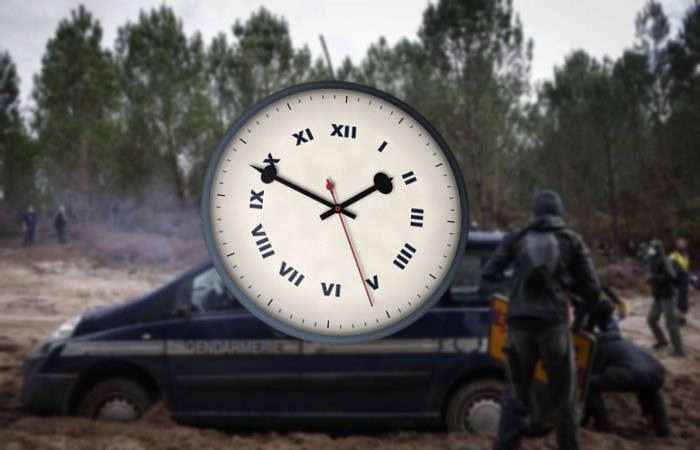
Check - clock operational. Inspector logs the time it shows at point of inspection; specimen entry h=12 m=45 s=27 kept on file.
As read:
h=1 m=48 s=26
